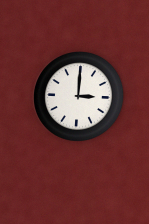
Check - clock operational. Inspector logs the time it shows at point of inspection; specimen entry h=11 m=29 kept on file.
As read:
h=3 m=0
